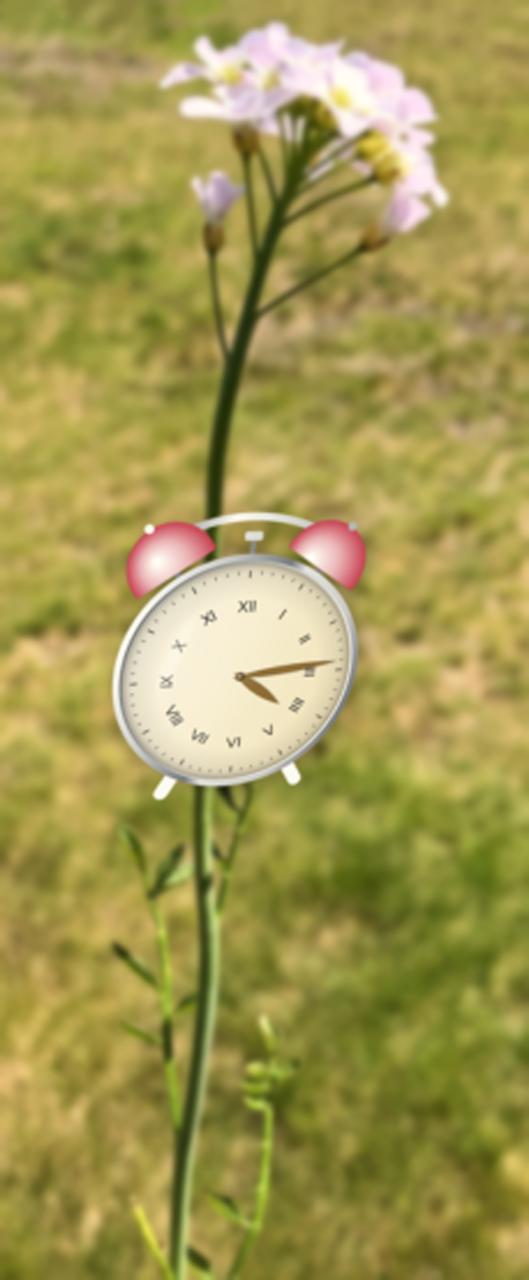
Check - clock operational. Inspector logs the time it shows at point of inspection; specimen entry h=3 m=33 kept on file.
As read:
h=4 m=14
